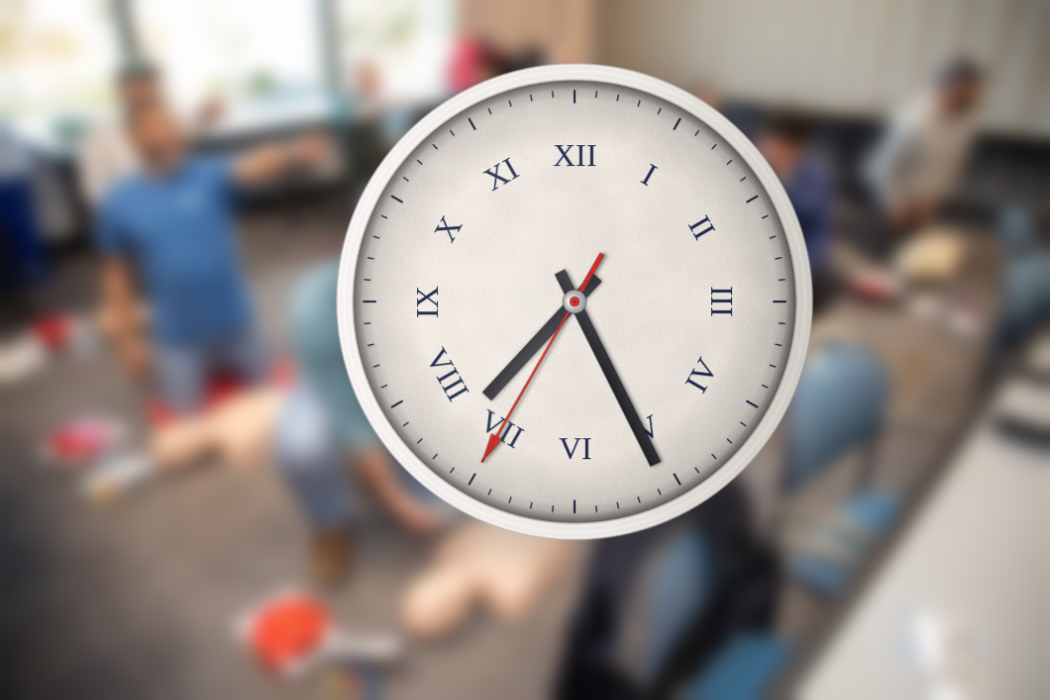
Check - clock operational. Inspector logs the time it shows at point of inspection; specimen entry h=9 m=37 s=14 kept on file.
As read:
h=7 m=25 s=35
